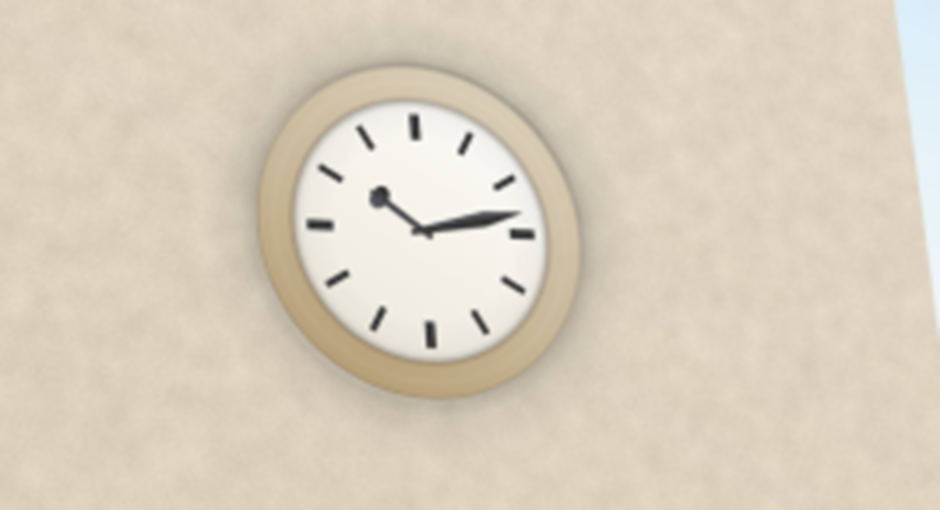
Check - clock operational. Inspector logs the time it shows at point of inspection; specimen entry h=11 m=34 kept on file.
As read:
h=10 m=13
